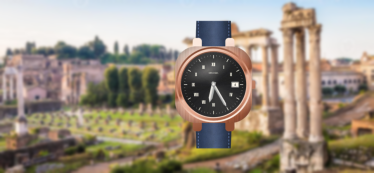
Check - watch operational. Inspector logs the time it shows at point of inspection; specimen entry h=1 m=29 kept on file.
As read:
h=6 m=25
